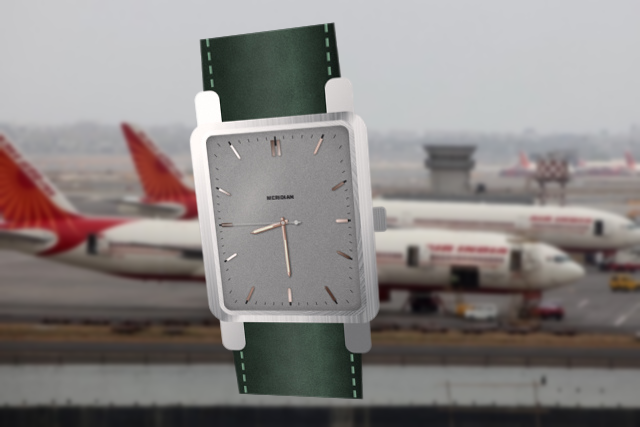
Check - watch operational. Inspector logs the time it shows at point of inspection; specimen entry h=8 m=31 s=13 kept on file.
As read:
h=8 m=29 s=45
